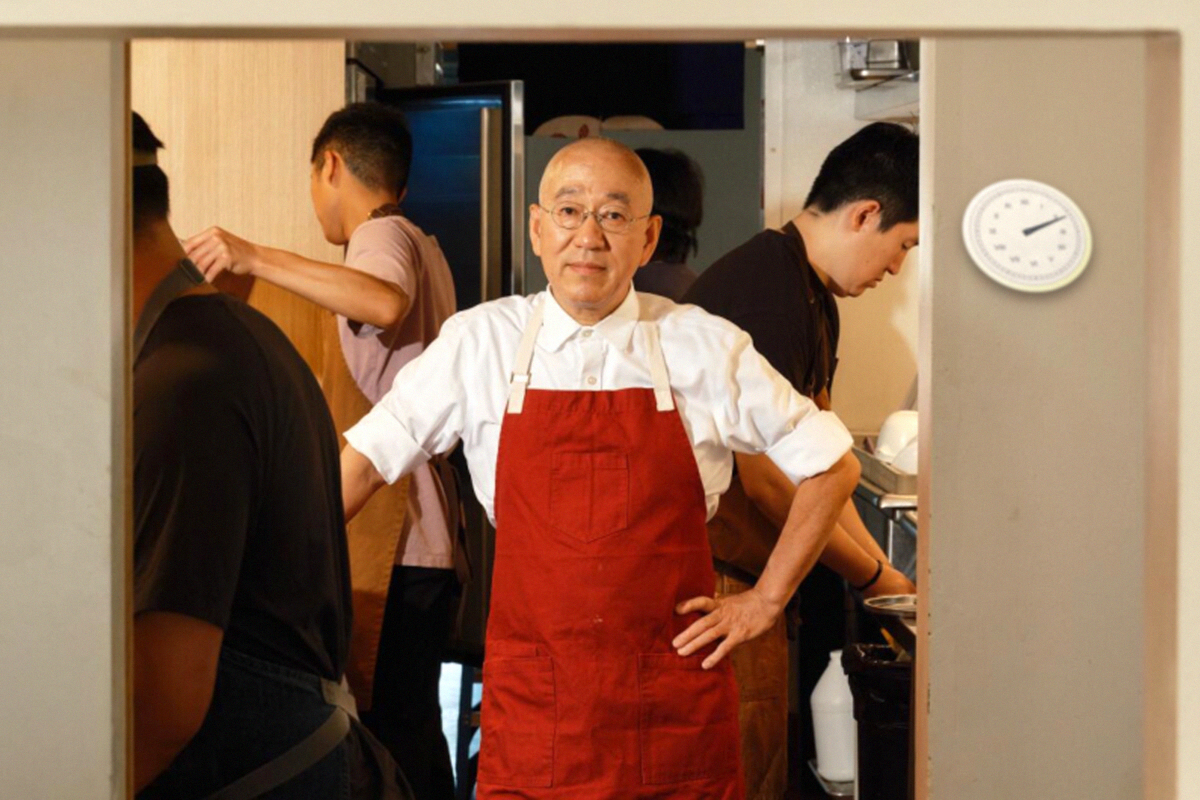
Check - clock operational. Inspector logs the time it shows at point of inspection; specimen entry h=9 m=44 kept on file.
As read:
h=2 m=11
